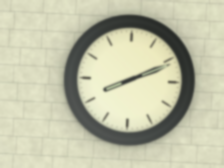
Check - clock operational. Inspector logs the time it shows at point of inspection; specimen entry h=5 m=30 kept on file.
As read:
h=8 m=11
